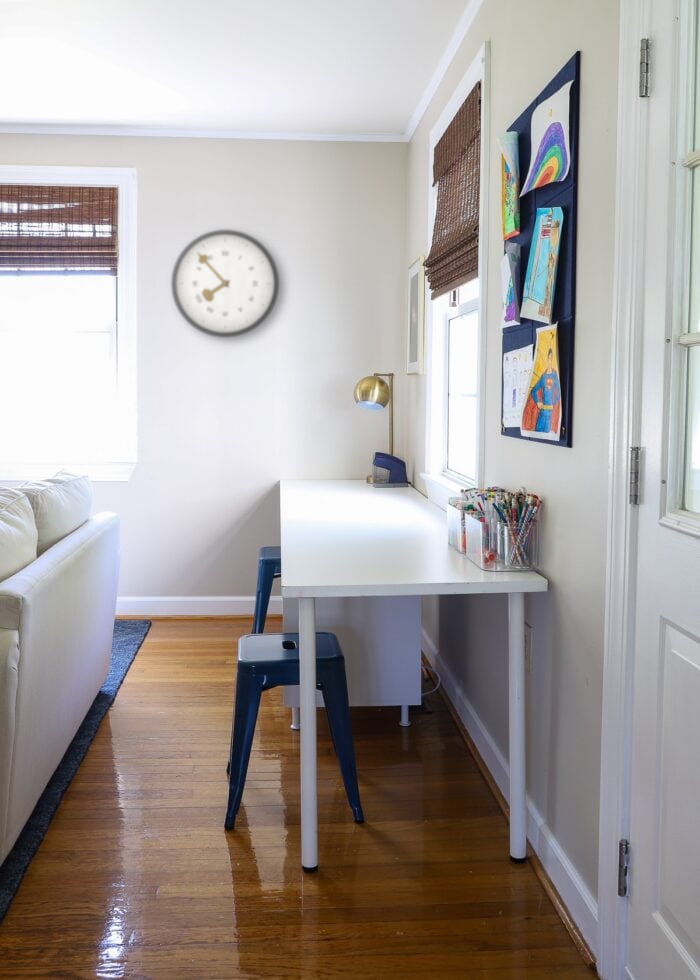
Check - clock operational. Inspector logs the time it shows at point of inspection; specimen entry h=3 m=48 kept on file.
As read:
h=7 m=53
